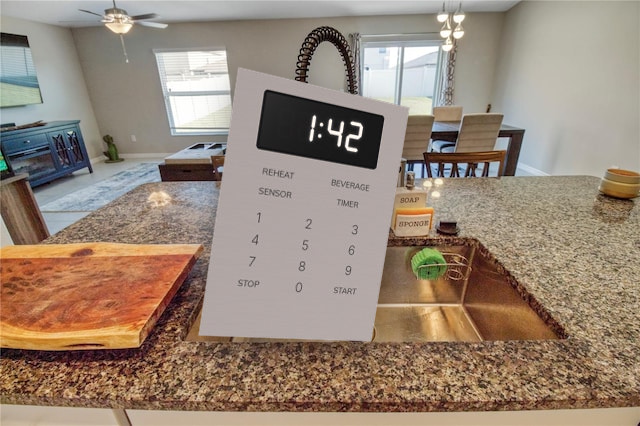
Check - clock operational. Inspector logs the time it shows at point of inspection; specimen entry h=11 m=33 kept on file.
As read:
h=1 m=42
